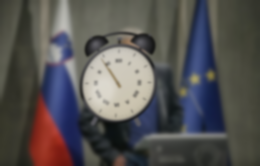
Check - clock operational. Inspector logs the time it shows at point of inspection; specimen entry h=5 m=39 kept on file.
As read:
h=10 m=54
